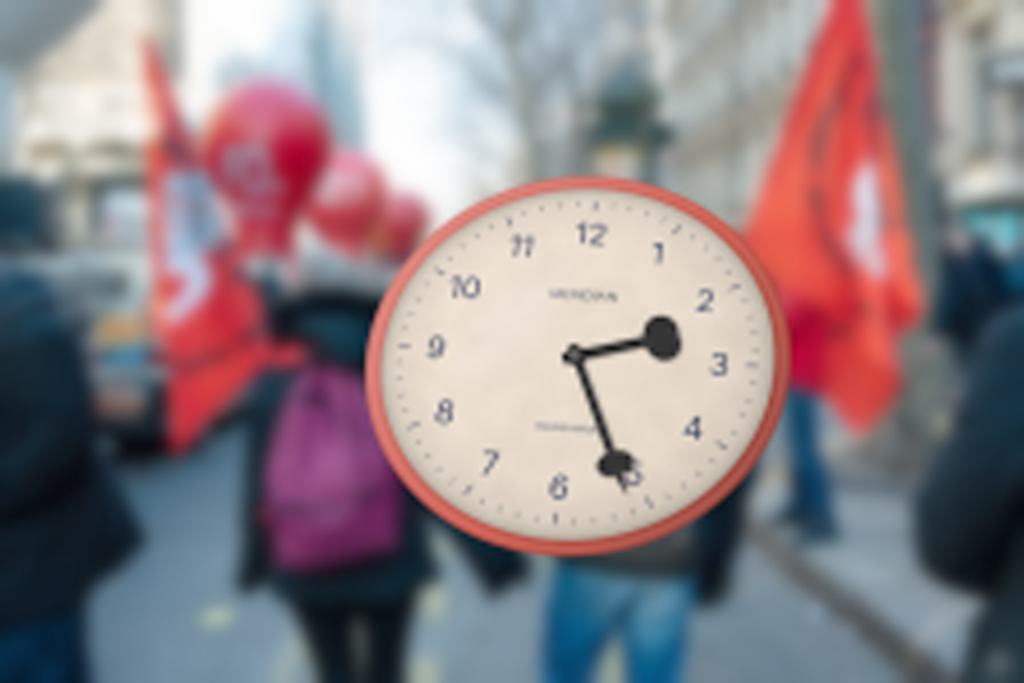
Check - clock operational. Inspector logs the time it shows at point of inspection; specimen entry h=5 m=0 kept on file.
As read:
h=2 m=26
